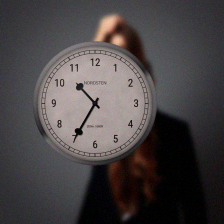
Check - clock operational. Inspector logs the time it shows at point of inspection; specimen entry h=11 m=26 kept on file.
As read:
h=10 m=35
